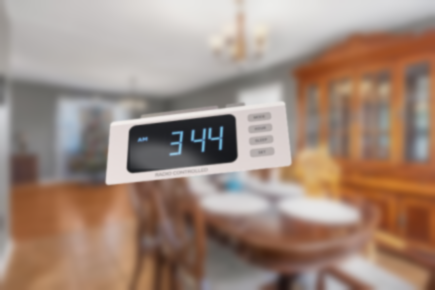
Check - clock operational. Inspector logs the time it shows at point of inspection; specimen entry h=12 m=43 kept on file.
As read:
h=3 m=44
